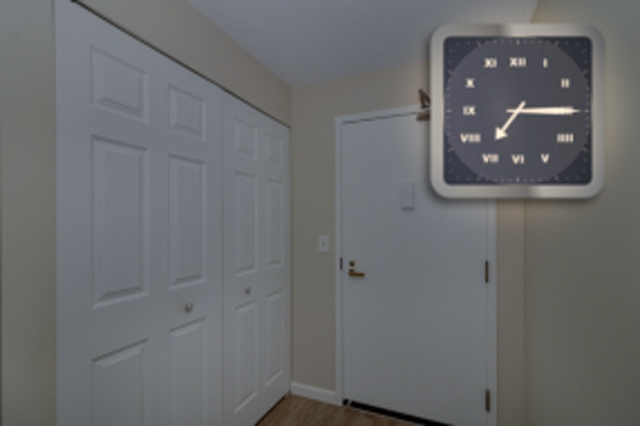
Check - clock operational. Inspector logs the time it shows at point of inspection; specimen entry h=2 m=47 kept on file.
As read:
h=7 m=15
